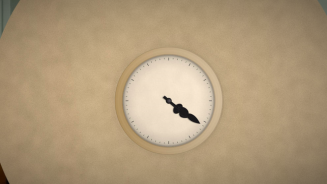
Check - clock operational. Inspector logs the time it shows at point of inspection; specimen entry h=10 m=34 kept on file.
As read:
h=4 m=21
